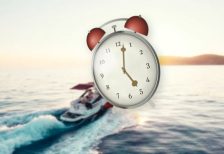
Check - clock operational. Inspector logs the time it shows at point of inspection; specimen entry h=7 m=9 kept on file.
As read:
h=5 m=2
